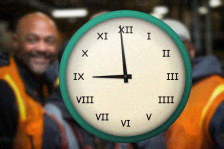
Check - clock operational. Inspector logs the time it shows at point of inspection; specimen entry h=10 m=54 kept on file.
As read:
h=8 m=59
